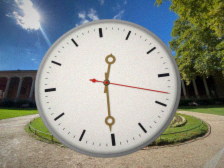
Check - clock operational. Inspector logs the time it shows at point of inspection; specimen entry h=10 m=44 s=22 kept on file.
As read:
h=12 m=30 s=18
